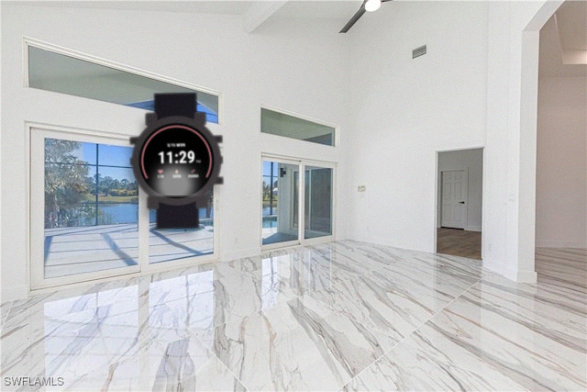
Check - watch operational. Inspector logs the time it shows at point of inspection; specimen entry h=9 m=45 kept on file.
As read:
h=11 m=29
